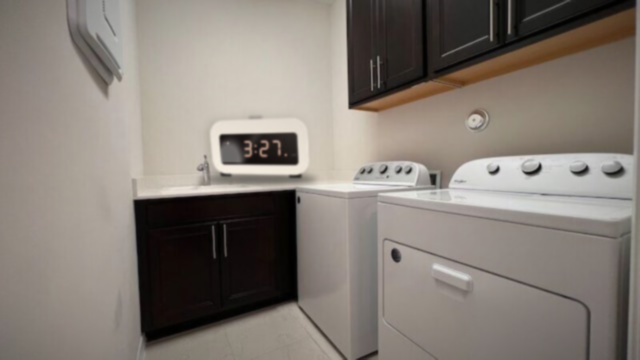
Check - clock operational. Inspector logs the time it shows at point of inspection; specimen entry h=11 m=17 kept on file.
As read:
h=3 m=27
